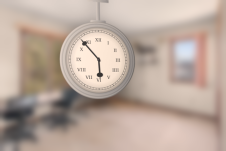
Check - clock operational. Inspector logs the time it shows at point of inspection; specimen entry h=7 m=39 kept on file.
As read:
h=5 m=53
